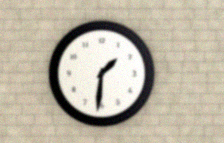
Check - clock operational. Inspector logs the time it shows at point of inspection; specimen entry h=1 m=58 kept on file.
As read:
h=1 m=31
